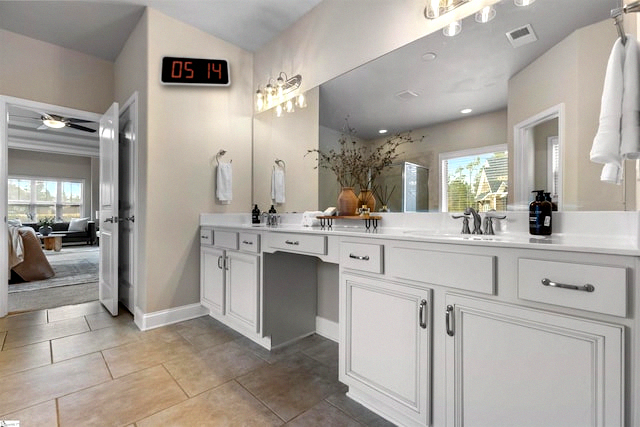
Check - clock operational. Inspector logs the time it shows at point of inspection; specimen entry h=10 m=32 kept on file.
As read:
h=5 m=14
